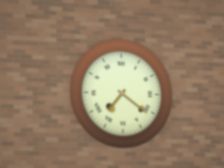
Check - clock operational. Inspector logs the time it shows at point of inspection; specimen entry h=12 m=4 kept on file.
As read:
h=7 m=21
